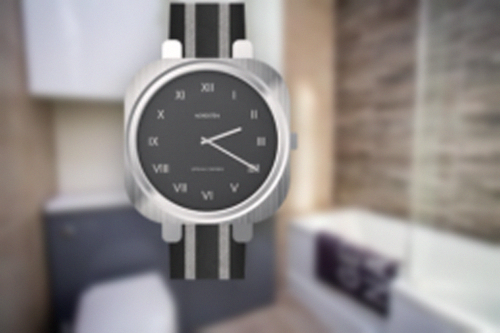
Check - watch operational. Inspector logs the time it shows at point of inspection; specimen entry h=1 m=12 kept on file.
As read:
h=2 m=20
